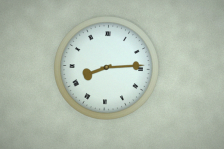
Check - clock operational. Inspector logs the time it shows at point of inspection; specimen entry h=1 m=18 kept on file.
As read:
h=8 m=14
